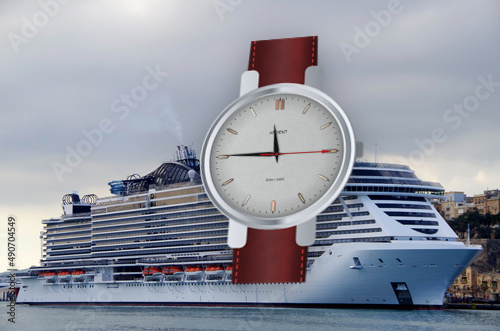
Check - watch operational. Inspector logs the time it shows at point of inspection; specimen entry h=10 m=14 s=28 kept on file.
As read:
h=11 m=45 s=15
